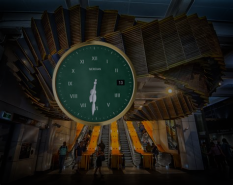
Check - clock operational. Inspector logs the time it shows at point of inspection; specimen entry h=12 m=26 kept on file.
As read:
h=6 m=31
